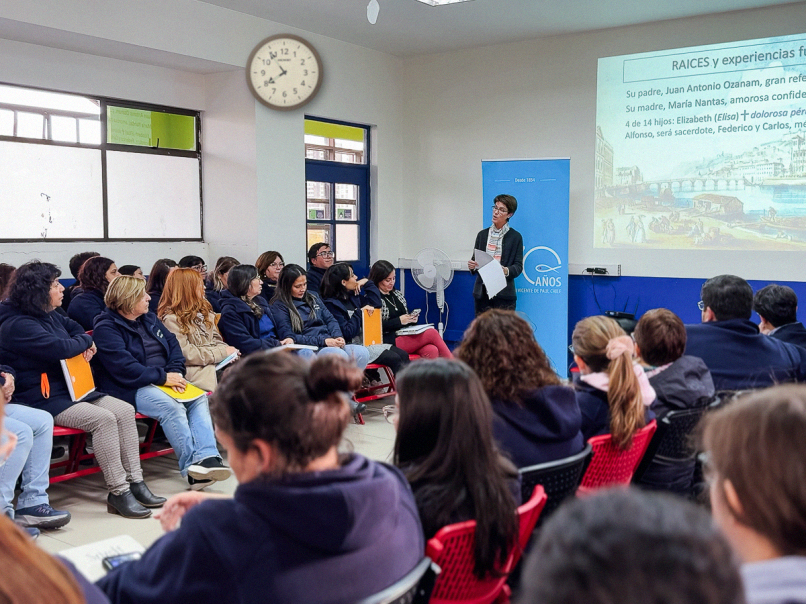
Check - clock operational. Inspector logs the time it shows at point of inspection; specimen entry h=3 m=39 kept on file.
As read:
h=7 m=54
